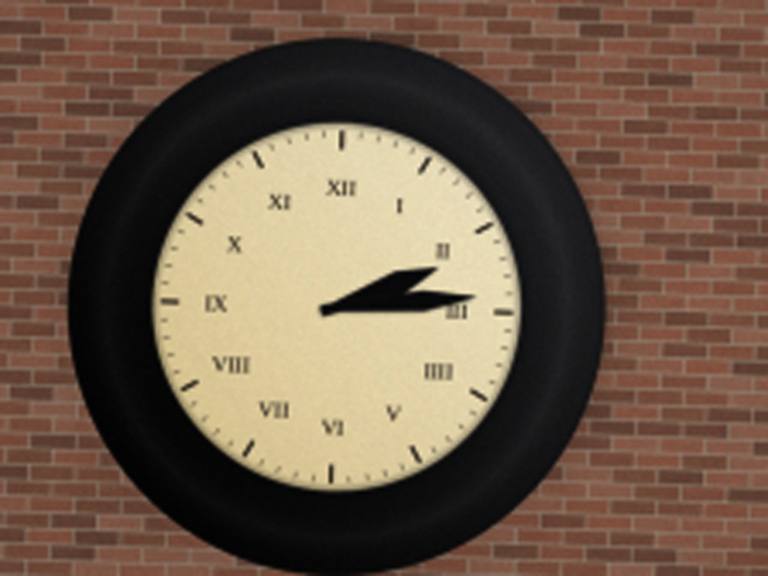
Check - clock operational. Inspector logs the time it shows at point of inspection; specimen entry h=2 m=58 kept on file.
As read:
h=2 m=14
